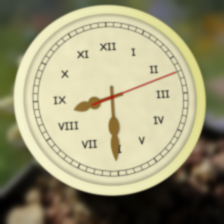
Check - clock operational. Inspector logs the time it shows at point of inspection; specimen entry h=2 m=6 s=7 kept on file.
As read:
h=8 m=30 s=12
